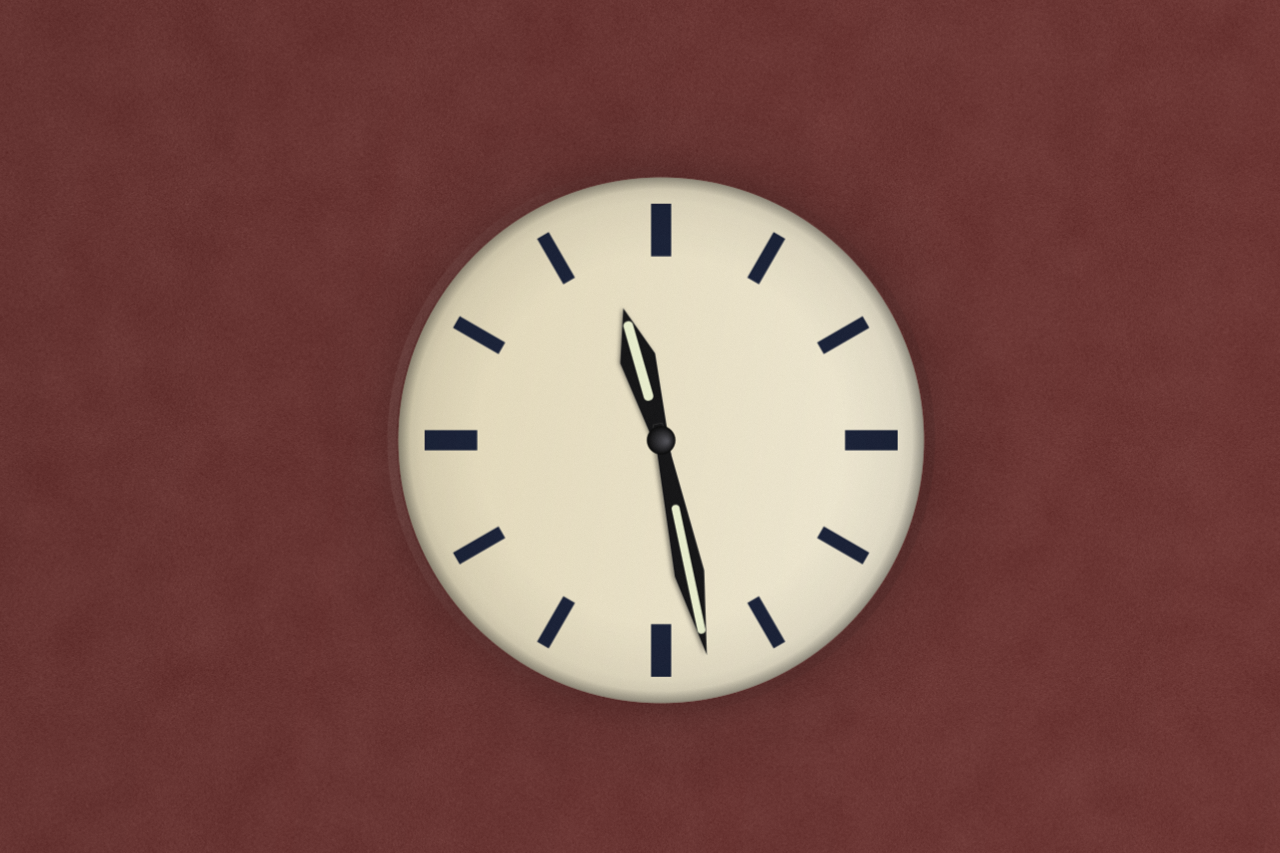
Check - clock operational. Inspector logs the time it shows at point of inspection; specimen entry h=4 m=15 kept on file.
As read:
h=11 m=28
